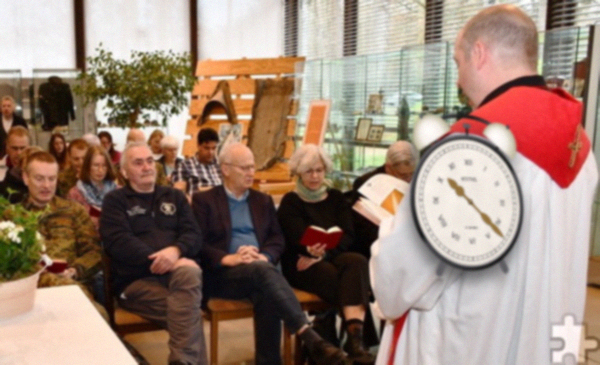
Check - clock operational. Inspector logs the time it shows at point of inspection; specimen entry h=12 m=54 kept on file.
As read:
h=10 m=22
